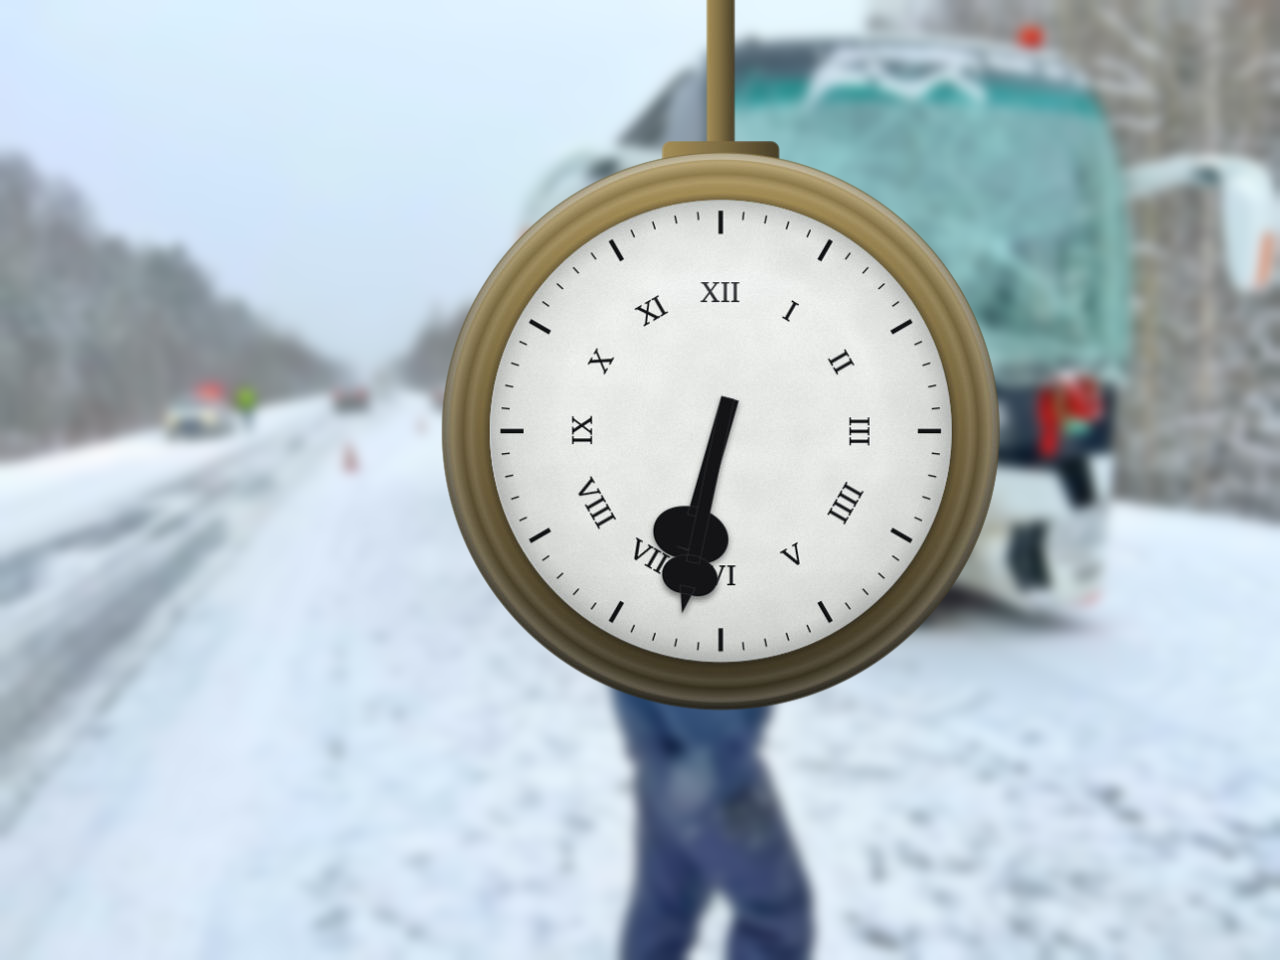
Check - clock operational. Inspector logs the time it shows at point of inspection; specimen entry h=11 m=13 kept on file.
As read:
h=6 m=32
